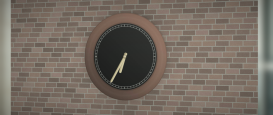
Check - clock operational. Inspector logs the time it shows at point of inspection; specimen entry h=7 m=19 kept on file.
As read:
h=6 m=35
